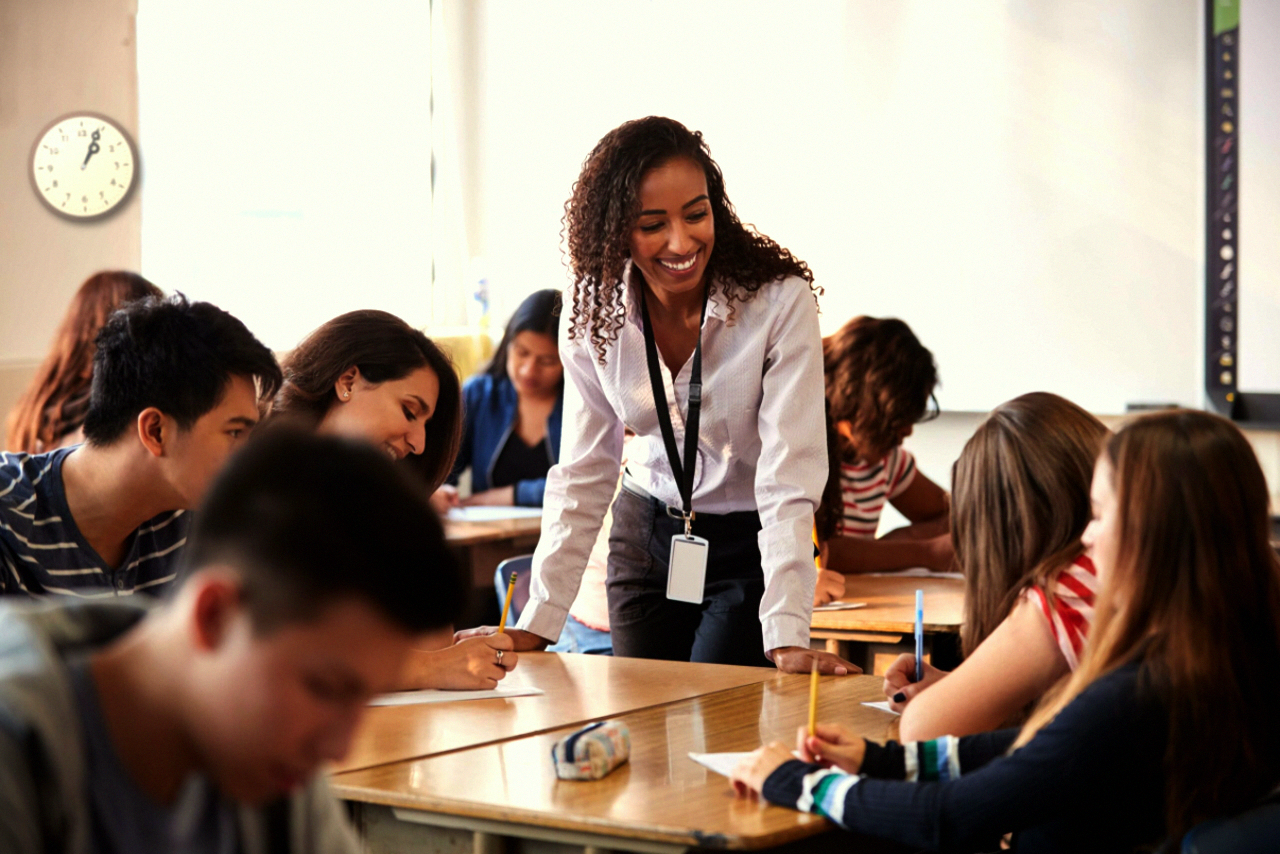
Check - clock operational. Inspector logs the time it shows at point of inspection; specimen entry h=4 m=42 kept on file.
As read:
h=1 m=4
